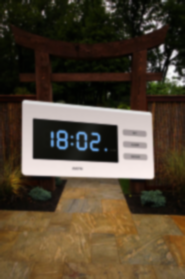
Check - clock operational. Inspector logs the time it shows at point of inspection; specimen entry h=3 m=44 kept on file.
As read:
h=18 m=2
